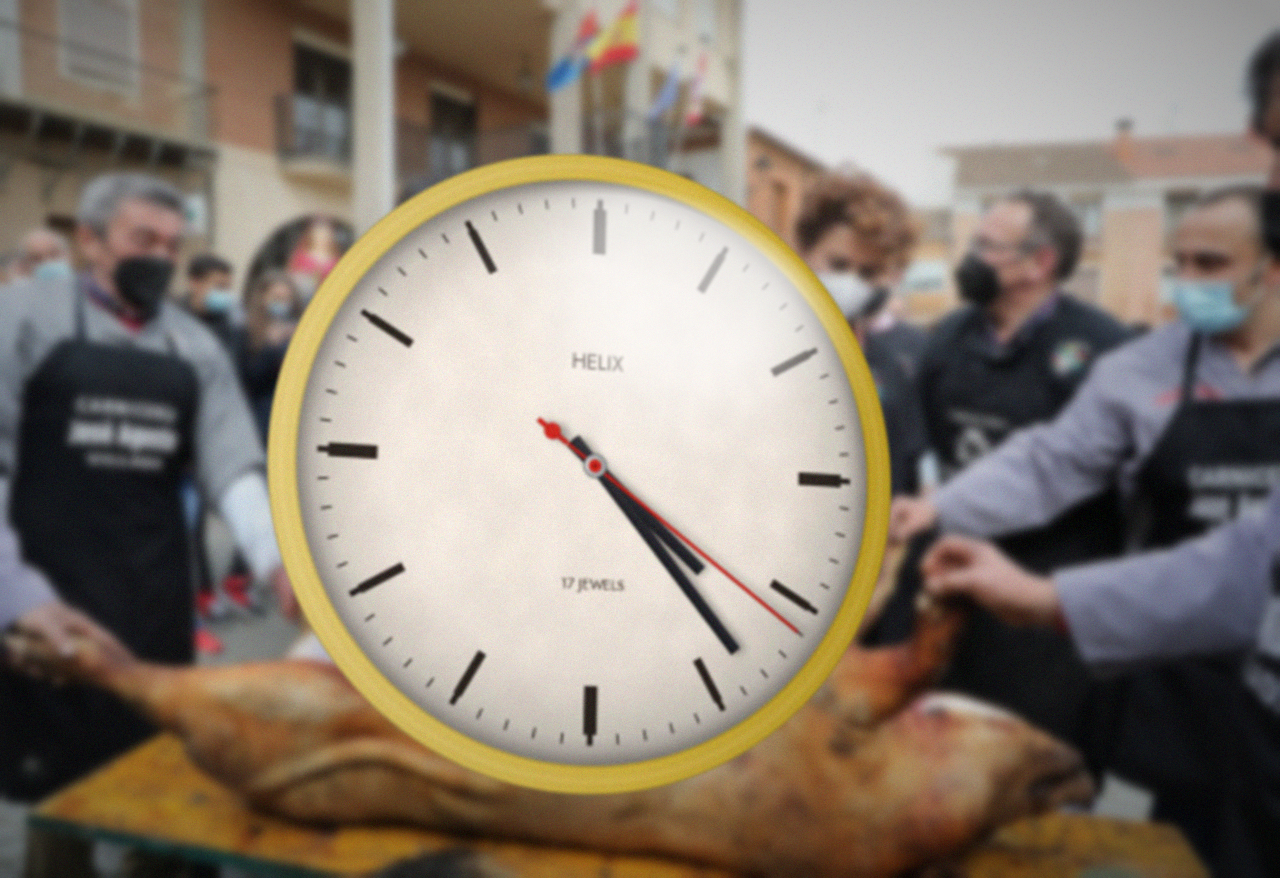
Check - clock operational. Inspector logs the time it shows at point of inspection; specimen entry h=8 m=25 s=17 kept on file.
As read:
h=4 m=23 s=21
